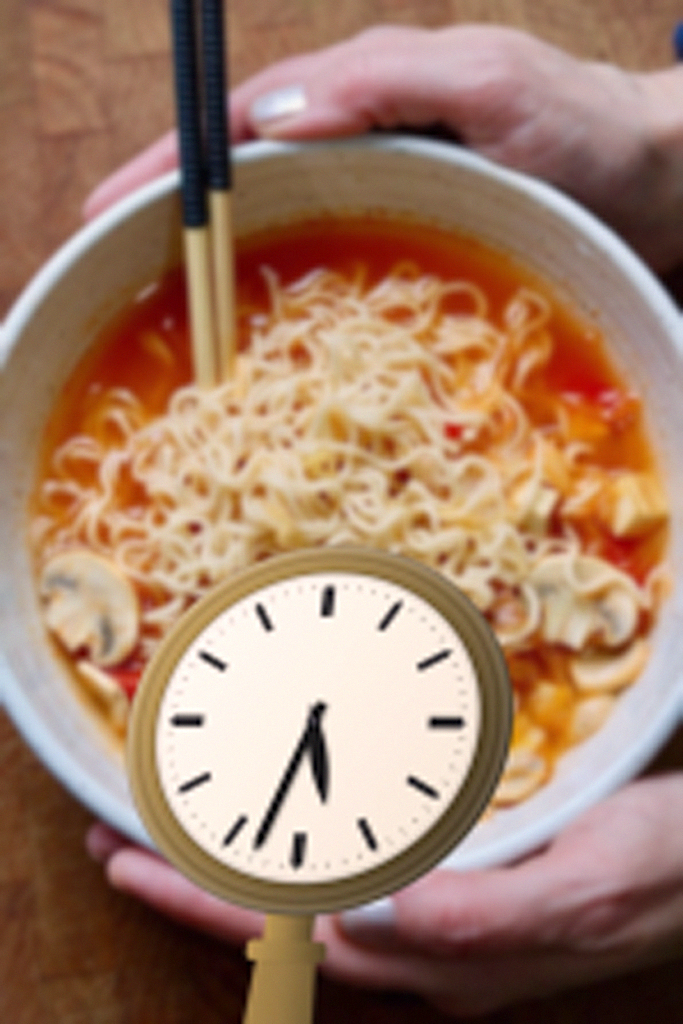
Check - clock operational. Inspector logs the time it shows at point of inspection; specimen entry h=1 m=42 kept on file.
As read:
h=5 m=33
